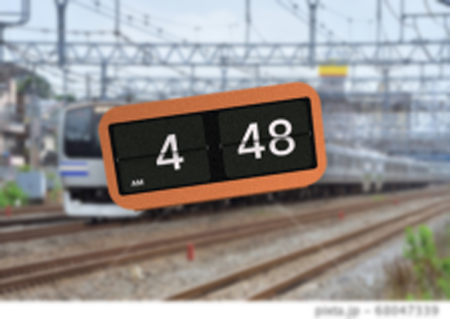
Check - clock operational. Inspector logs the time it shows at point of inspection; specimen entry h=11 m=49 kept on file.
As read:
h=4 m=48
